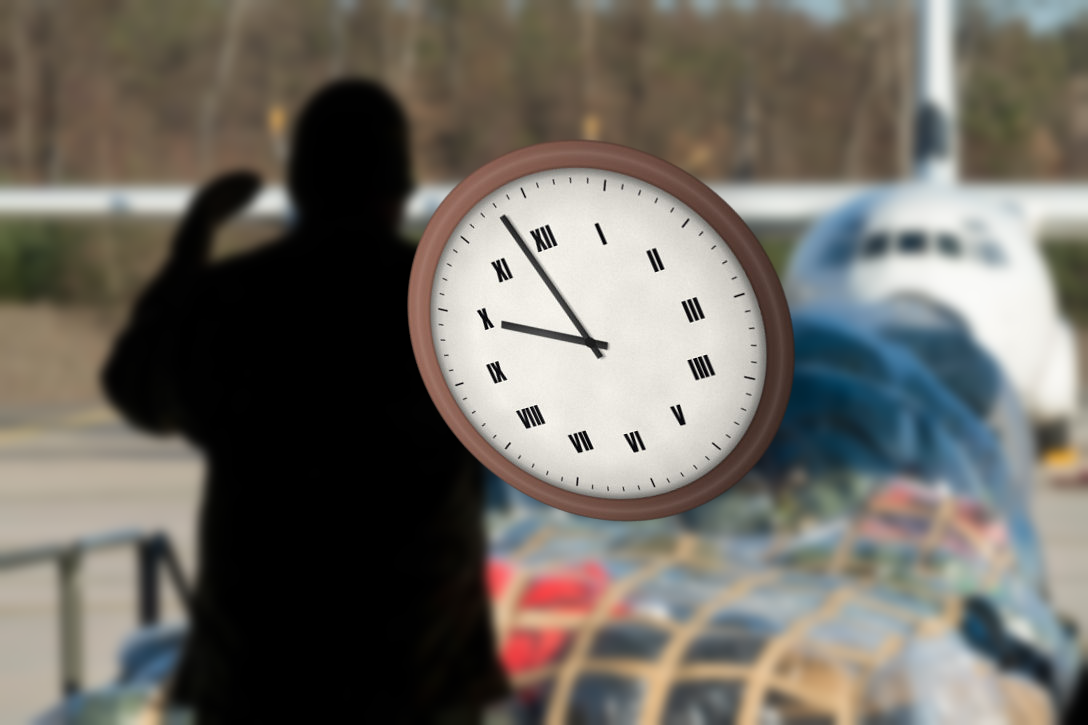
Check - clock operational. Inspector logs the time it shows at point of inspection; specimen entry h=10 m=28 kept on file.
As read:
h=9 m=58
